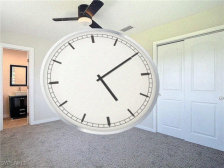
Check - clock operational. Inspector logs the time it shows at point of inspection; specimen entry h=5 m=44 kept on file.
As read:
h=5 m=10
